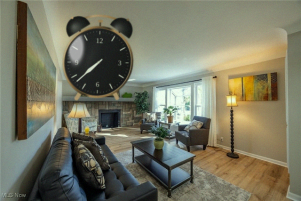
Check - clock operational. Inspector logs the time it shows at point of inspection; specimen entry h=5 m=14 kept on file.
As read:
h=7 m=38
